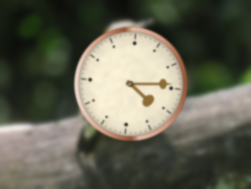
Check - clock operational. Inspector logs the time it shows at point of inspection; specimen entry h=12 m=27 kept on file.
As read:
h=4 m=14
